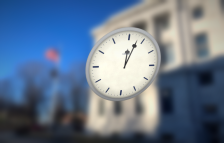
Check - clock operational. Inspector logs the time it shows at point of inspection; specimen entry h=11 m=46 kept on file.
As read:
h=12 m=3
